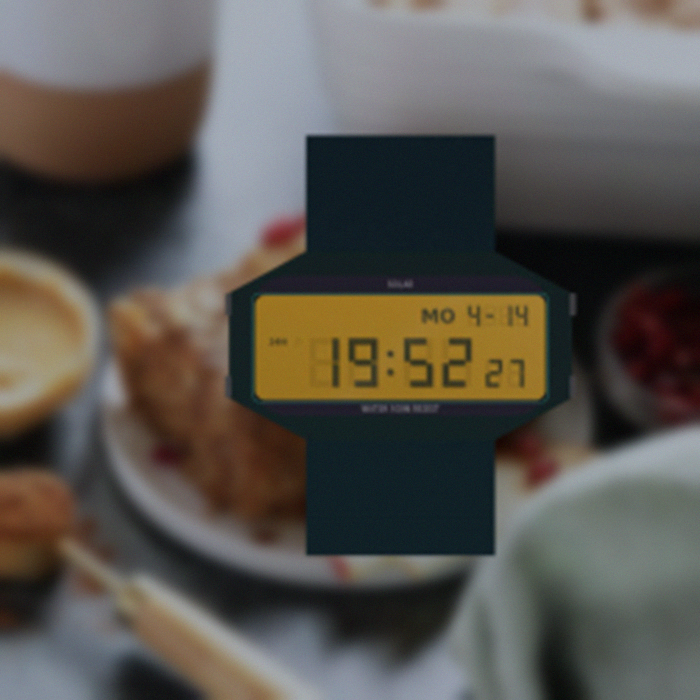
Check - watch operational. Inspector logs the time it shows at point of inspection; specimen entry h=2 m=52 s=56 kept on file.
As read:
h=19 m=52 s=27
